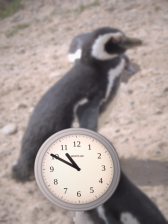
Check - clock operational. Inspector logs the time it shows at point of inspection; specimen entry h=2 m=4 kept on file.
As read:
h=10 m=50
